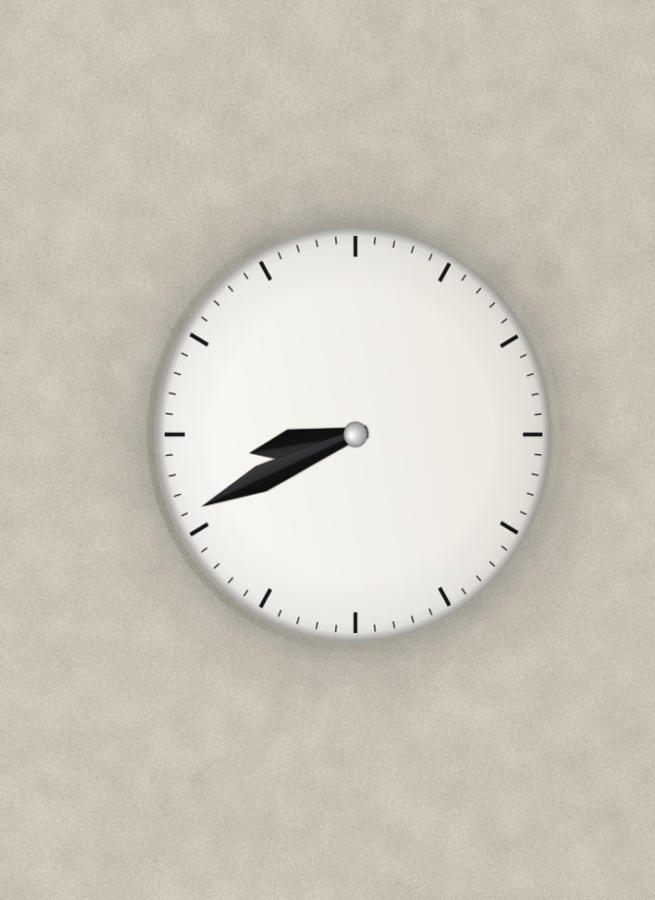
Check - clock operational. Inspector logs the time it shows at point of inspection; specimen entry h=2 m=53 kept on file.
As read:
h=8 m=41
